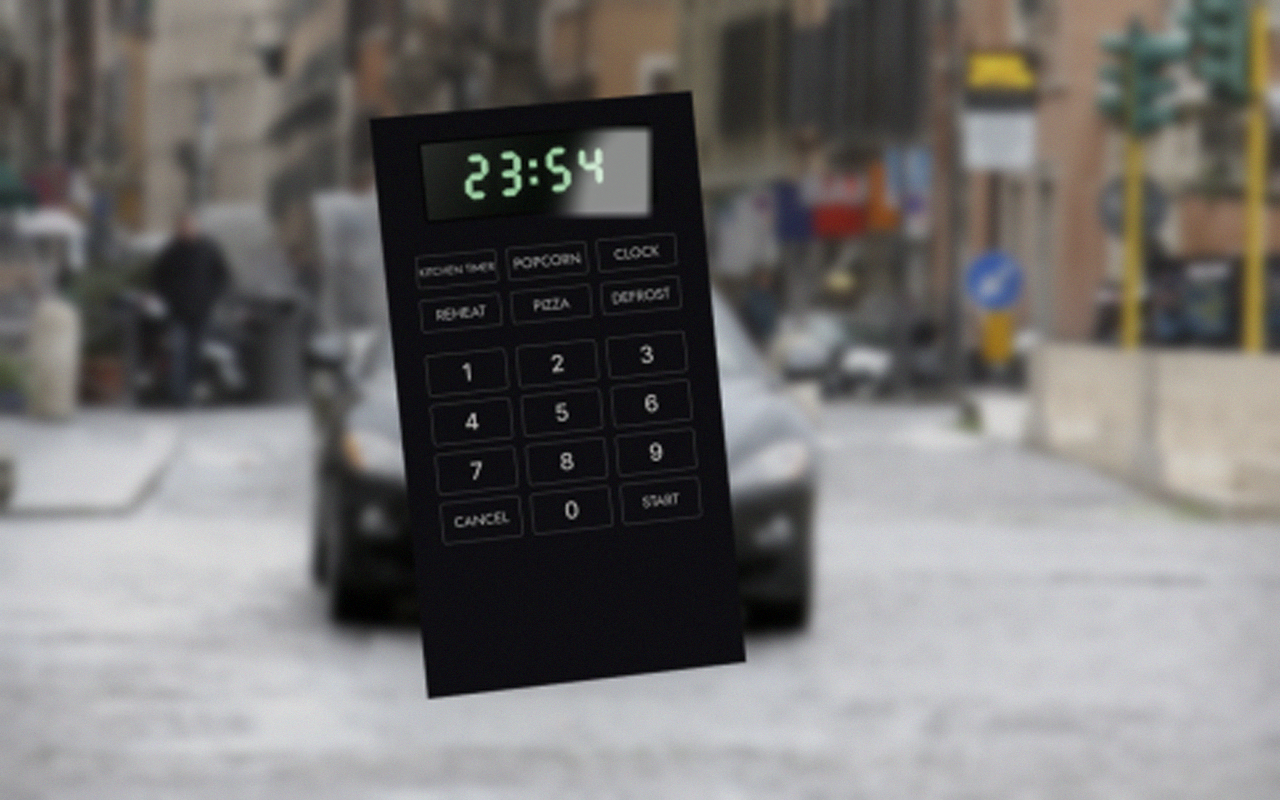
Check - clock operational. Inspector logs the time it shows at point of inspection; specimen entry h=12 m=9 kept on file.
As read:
h=23 m=54
